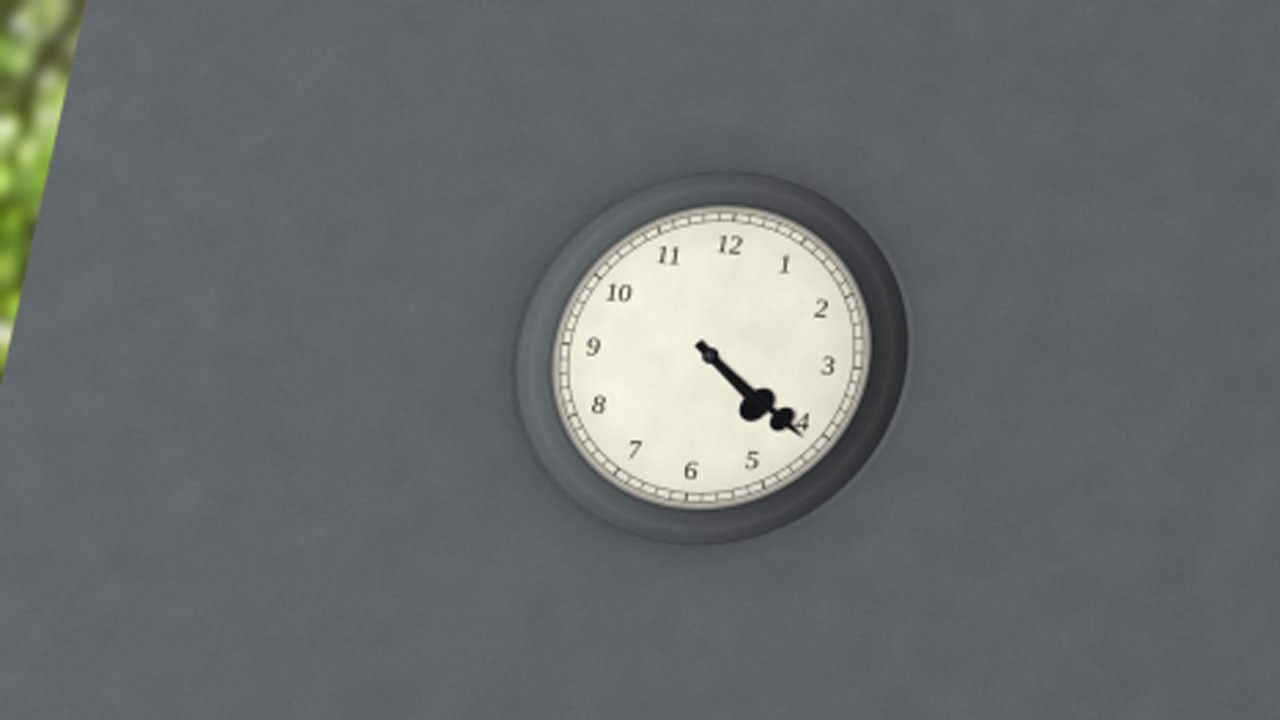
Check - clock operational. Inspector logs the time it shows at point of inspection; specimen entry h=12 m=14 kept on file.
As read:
h=4 m=21
